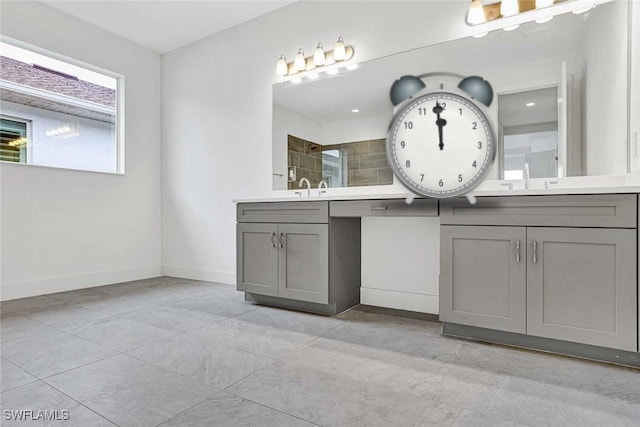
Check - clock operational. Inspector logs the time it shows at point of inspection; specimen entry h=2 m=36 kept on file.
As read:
h=11 m=59
